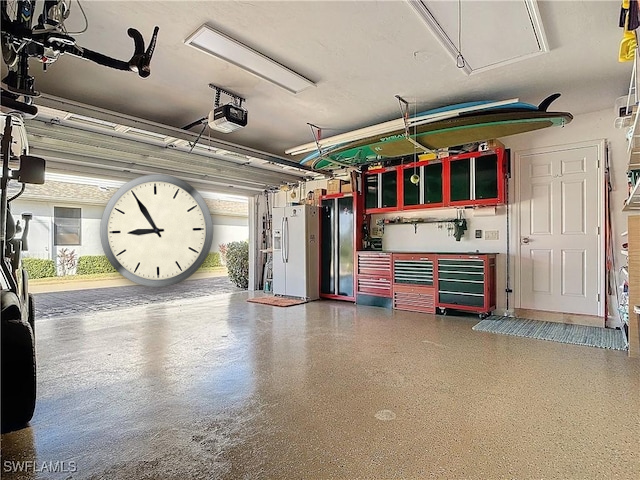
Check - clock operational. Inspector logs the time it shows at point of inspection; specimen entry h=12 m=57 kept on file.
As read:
h=8 m=55
